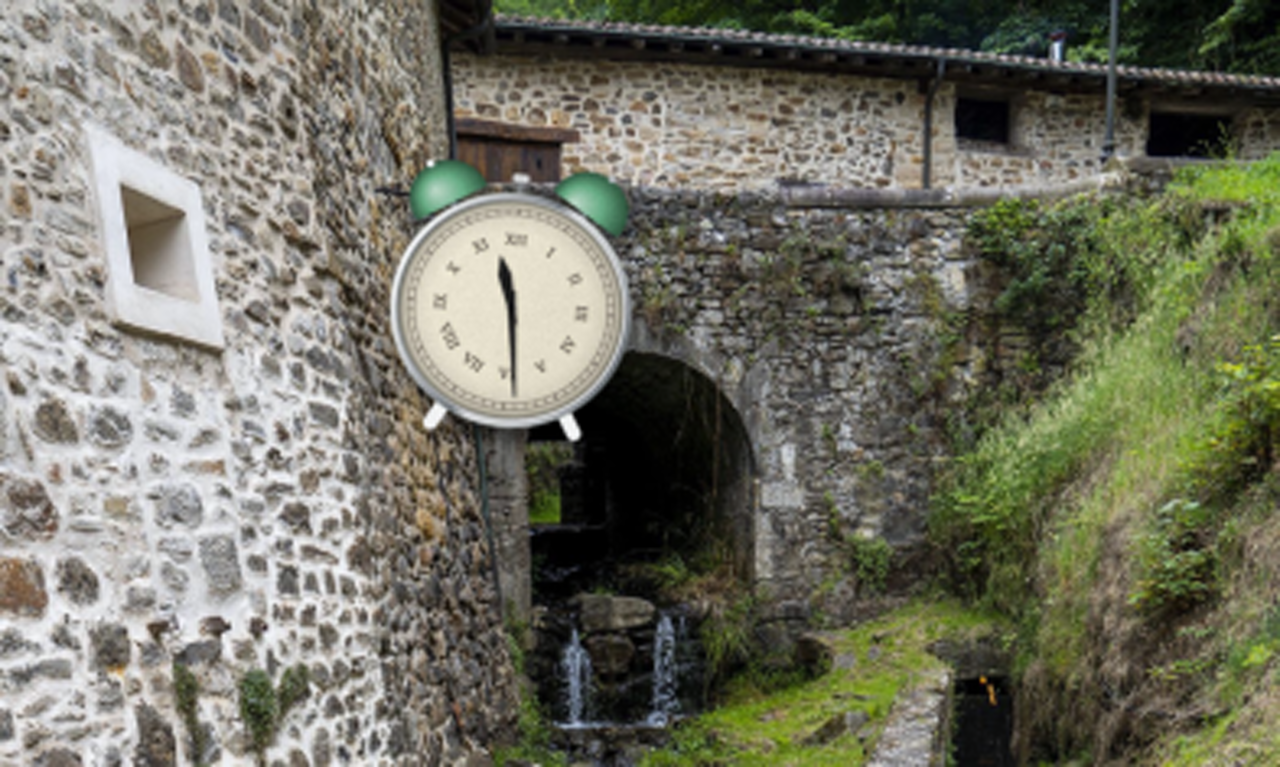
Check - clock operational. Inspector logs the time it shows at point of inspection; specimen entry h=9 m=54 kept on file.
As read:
h=11 m=29
